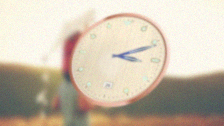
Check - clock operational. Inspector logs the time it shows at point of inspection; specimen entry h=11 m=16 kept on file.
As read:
h=3 m=11
